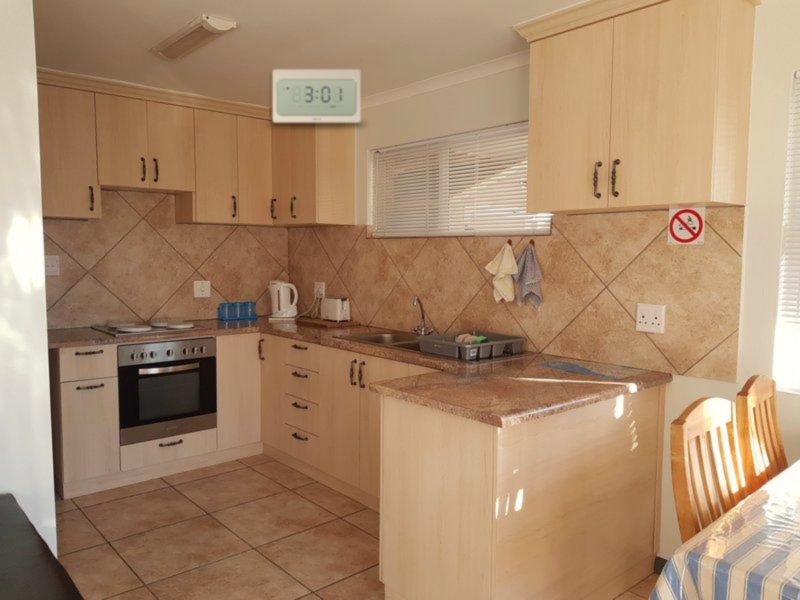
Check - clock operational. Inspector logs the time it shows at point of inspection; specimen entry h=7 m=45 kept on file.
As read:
h=3 m=1
